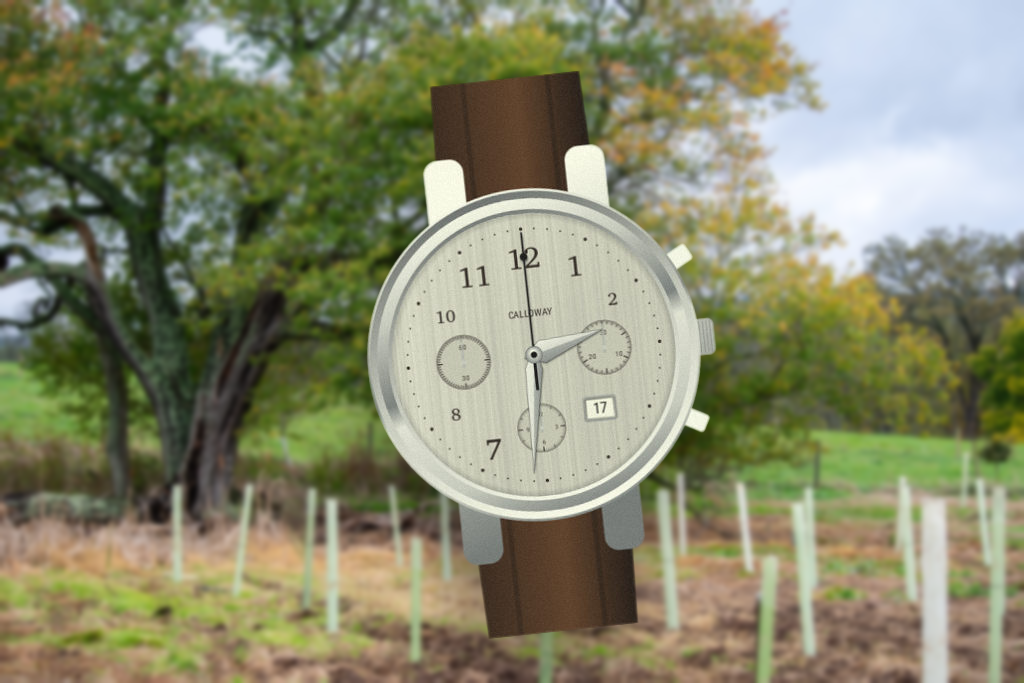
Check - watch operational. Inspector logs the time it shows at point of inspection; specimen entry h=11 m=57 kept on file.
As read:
h=2 m=31
